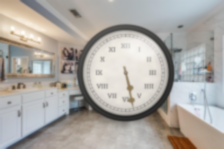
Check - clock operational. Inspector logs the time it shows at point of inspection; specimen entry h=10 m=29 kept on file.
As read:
h=5 m=28
